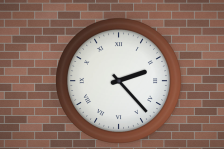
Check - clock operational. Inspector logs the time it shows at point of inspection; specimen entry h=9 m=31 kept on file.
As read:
h=2 m=23
